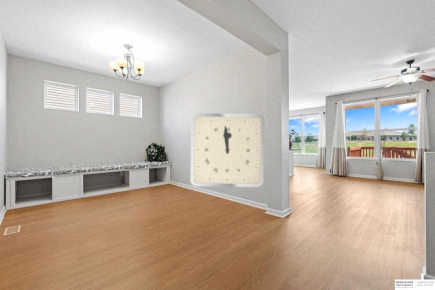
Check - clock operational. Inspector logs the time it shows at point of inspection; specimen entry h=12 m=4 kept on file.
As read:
h=11 m=59
